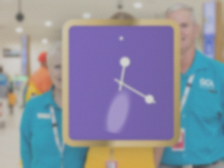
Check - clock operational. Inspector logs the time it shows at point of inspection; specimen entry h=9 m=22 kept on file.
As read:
h=12 m=20
